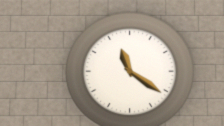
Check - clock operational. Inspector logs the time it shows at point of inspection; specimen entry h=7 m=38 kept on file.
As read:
h=11 m=21
